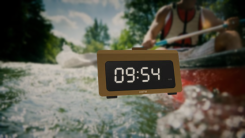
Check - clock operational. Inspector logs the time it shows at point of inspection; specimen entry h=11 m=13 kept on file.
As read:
h=9 m=54
